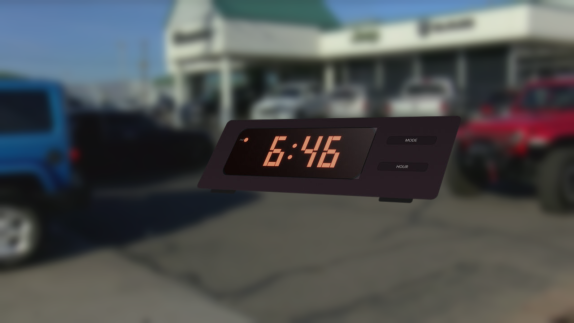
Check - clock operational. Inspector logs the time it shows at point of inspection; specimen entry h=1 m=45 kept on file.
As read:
h=6 m=46
